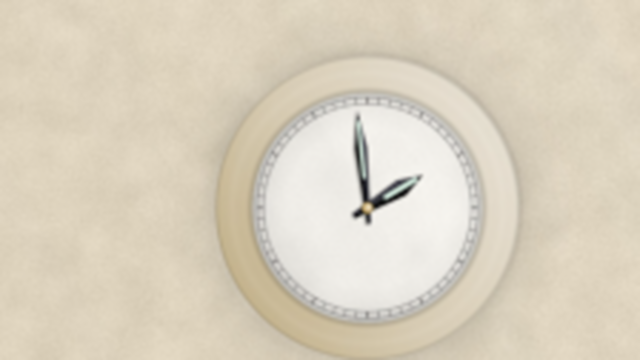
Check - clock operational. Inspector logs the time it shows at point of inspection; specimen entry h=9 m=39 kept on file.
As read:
h=1 m=59
